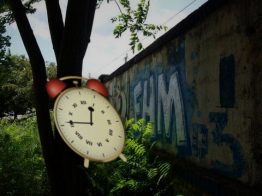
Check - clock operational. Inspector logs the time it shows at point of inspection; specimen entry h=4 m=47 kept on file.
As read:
h=12 m=46
